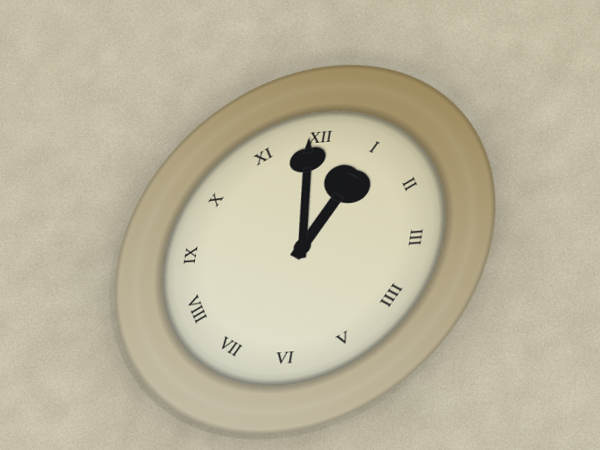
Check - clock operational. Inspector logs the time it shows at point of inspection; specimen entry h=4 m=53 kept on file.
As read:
h=12 m=59
